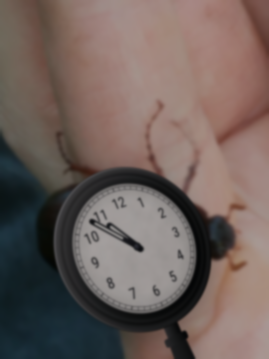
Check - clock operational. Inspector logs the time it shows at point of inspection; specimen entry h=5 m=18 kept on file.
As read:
h=10 m=53
